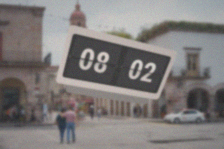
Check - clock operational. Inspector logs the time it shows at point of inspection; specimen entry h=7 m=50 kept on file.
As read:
h=8 m=2
